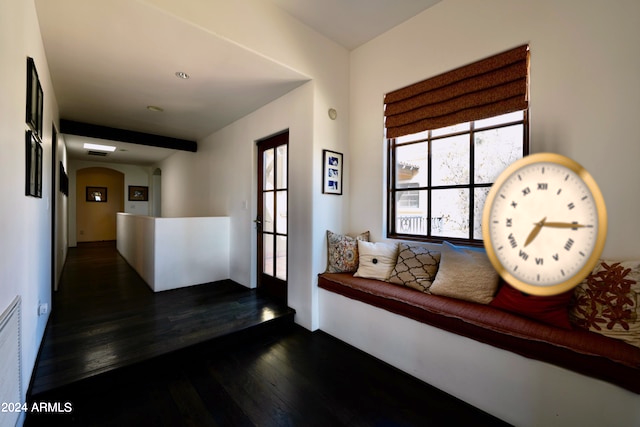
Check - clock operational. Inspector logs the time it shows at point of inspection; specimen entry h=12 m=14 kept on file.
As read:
h=7 m=15
